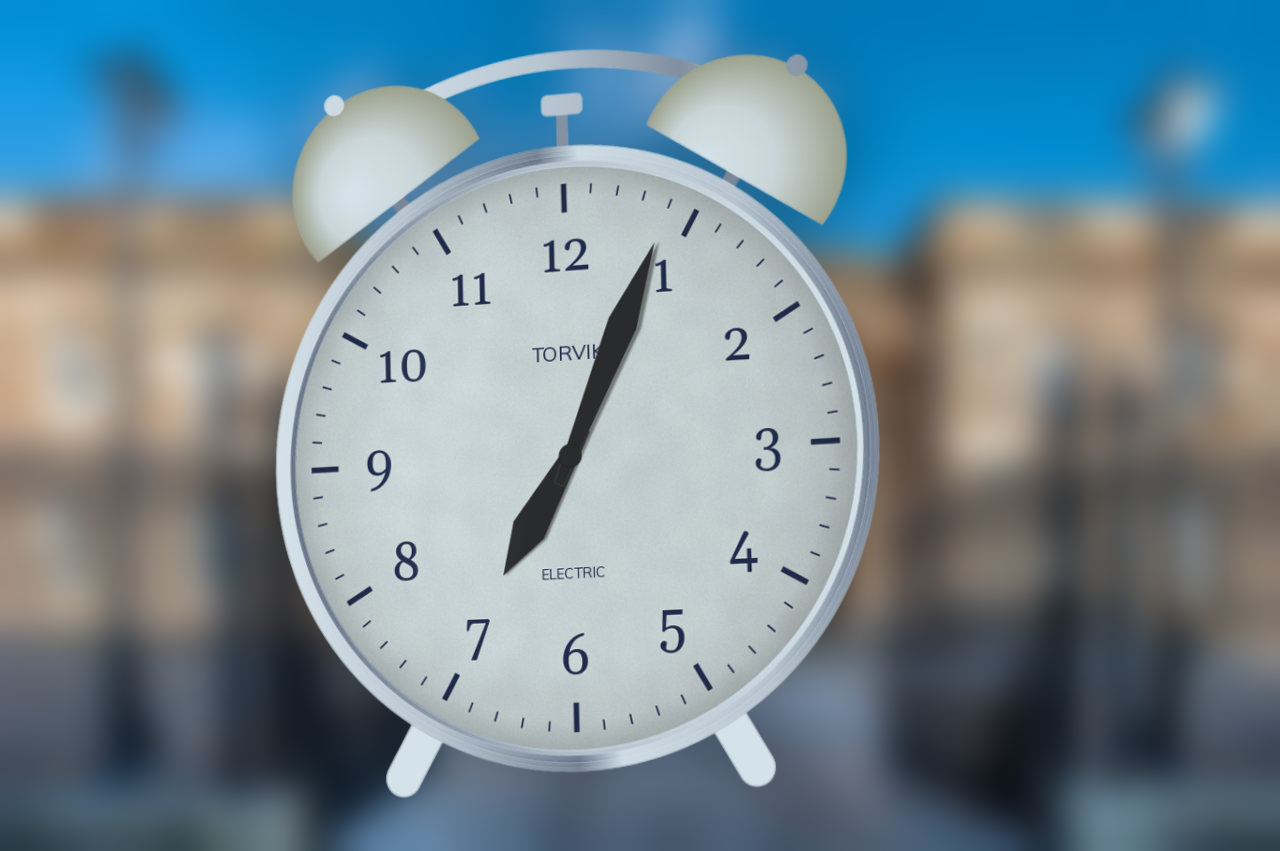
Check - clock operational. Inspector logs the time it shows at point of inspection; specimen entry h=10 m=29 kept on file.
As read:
h=7 m=4
